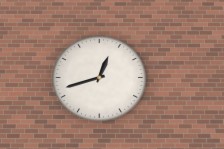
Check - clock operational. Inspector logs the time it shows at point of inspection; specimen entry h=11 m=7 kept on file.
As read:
h=12 m=42
